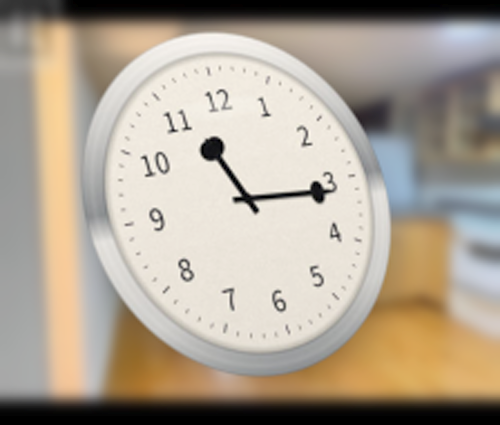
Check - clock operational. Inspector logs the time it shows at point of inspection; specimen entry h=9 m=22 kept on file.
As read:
h=11 m=16
